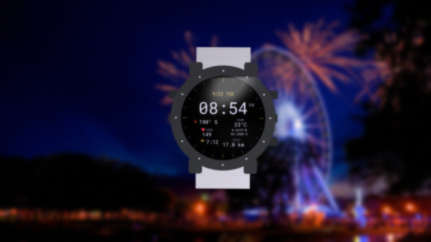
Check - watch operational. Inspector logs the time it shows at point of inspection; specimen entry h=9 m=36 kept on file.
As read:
h=8 m=54
